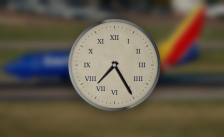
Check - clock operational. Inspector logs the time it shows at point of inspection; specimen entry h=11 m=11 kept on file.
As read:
h=7 m=25
